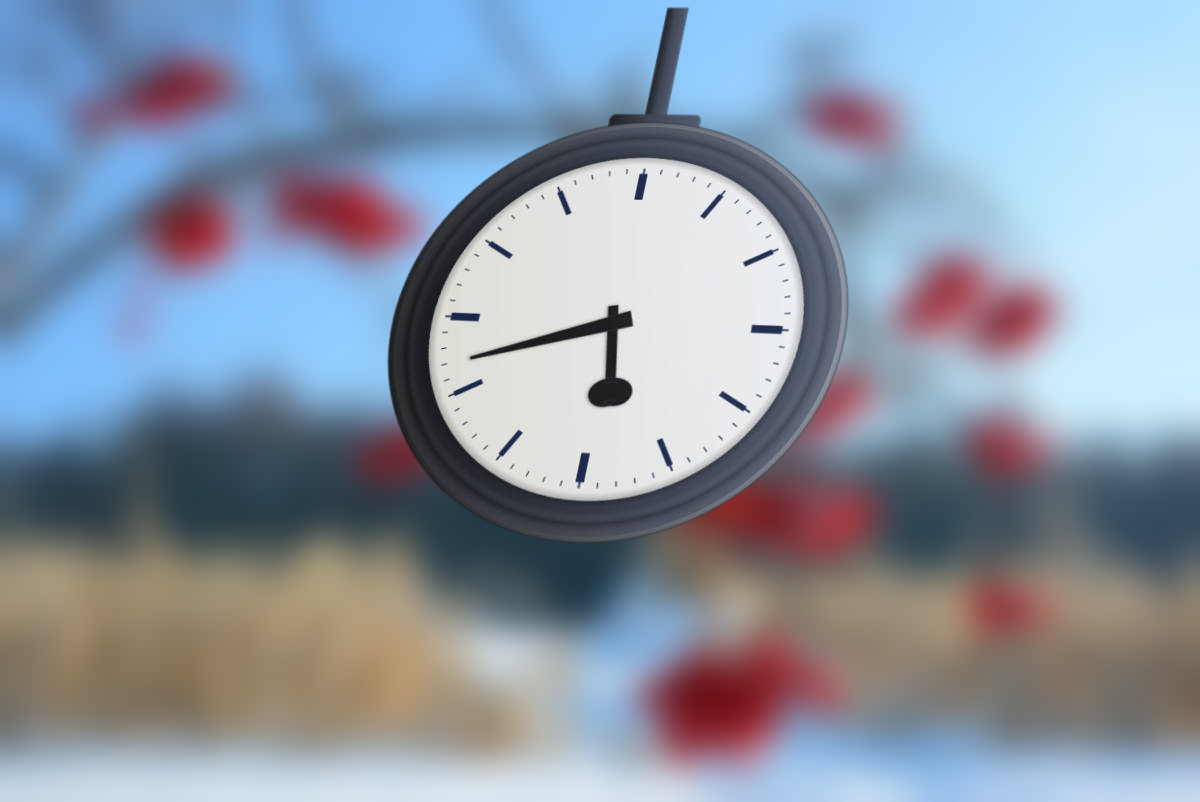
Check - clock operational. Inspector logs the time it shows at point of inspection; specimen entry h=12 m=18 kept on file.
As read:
h=5 m=42
